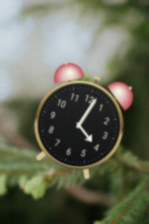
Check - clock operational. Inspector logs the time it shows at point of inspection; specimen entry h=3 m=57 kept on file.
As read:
h=4 m=2
